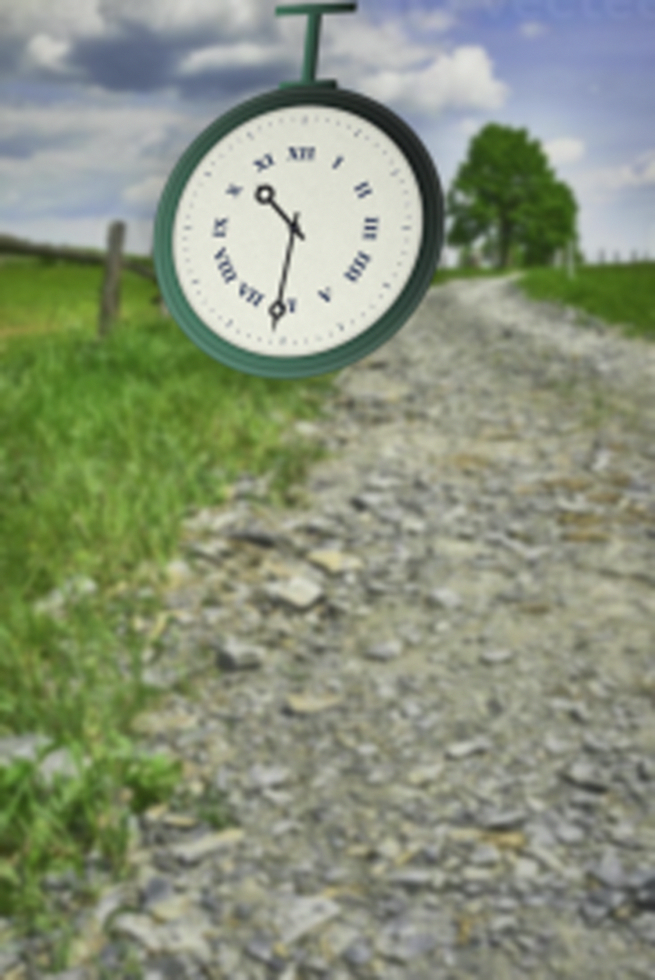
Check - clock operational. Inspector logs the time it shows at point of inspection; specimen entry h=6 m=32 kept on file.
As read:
h=10 m=31
